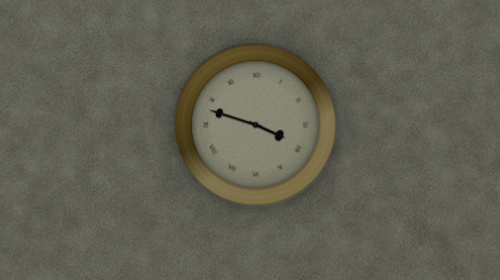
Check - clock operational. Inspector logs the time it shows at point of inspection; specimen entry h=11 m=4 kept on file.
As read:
h=3 m=48
